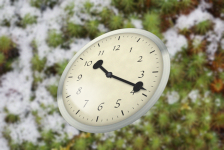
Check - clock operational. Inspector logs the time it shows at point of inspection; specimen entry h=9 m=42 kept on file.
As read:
h=10 m=19
